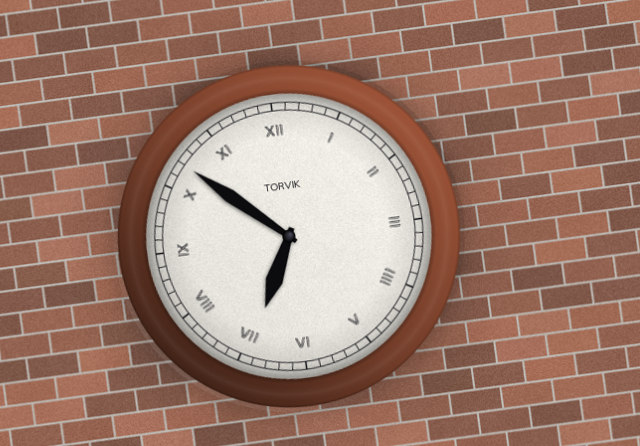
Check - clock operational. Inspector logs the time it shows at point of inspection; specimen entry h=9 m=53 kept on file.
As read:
h=6 m=52
